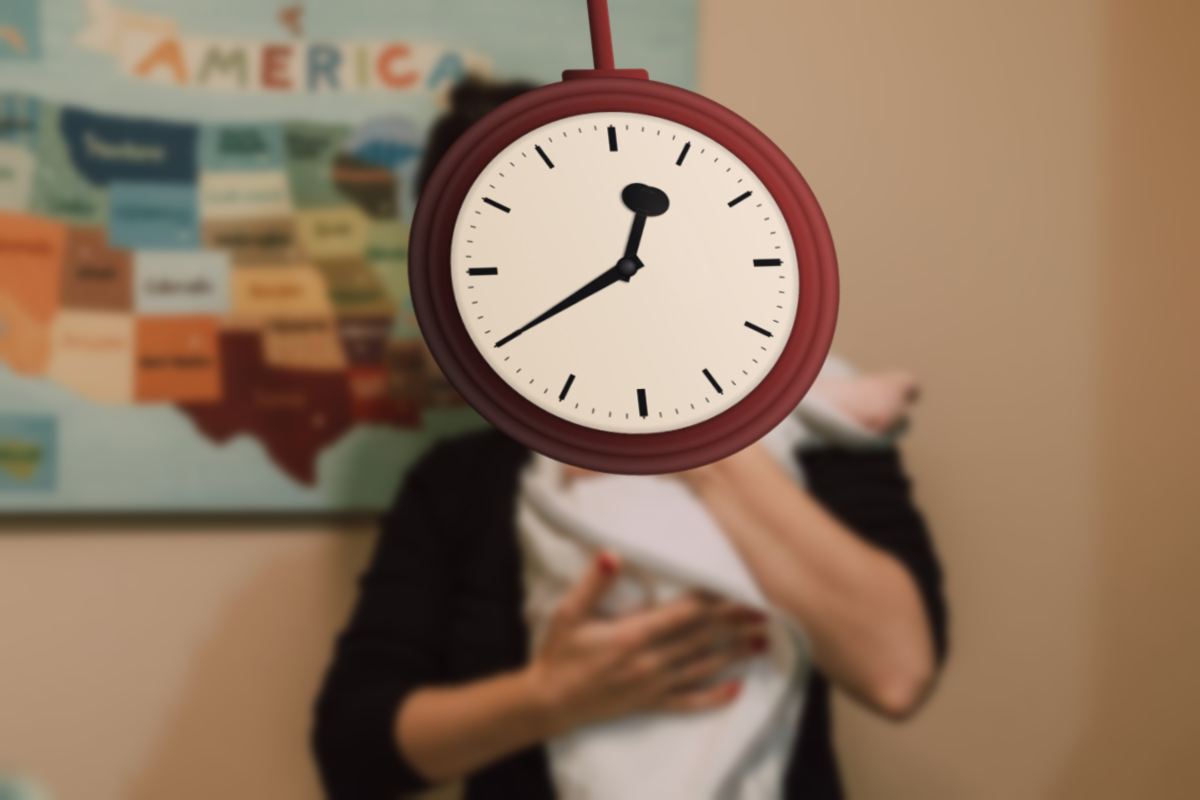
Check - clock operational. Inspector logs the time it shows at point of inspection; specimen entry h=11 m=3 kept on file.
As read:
h=12 m=40
